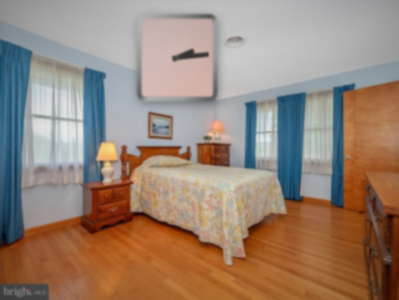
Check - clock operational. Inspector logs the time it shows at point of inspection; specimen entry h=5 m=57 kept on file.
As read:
h=2 m=14
